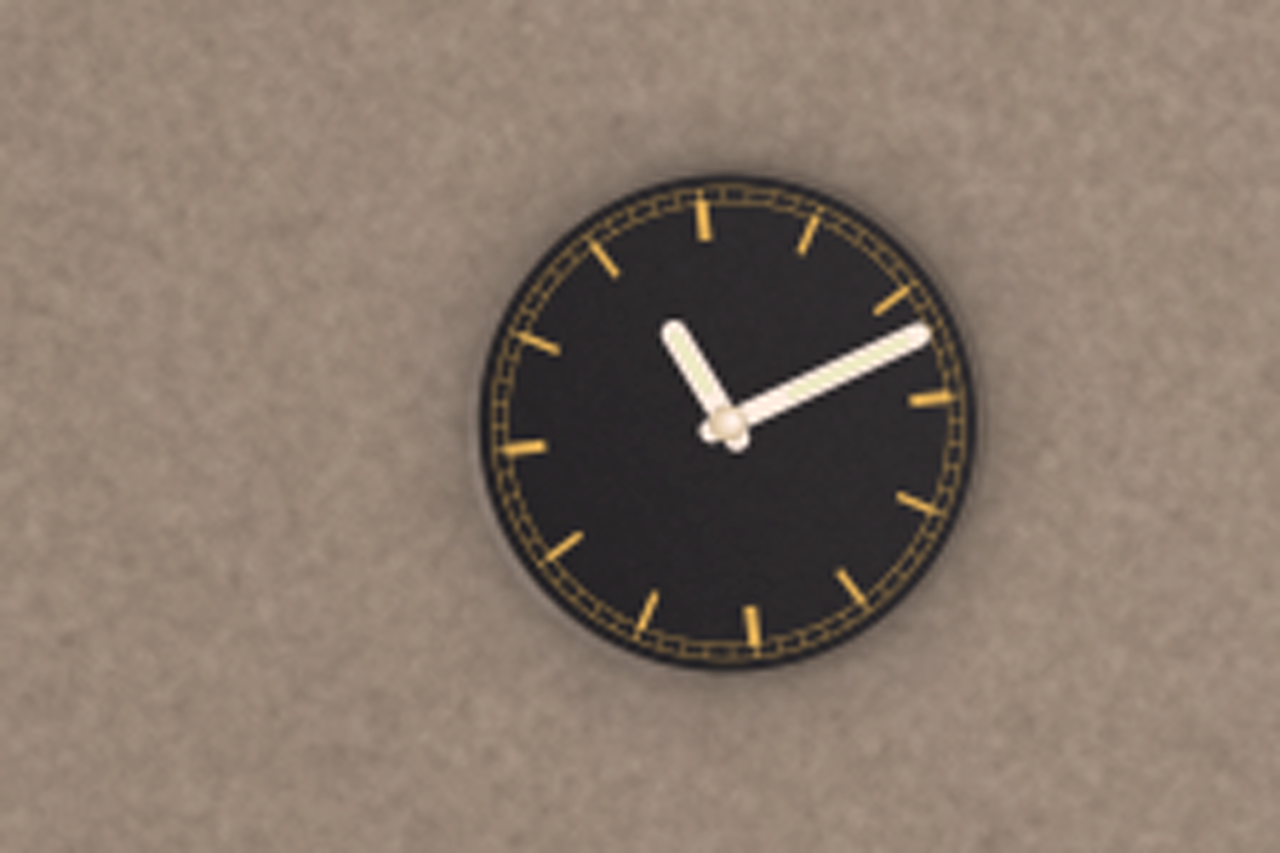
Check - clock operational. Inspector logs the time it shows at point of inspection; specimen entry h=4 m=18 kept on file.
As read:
h=11 m=12
